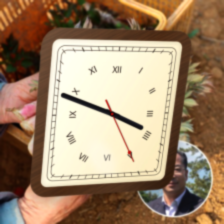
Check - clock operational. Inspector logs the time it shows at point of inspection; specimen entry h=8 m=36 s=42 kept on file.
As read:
h=3 m=48 s=25
